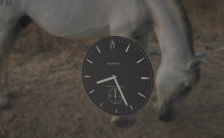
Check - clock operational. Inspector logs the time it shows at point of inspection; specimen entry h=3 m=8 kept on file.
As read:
h=8 m=26
